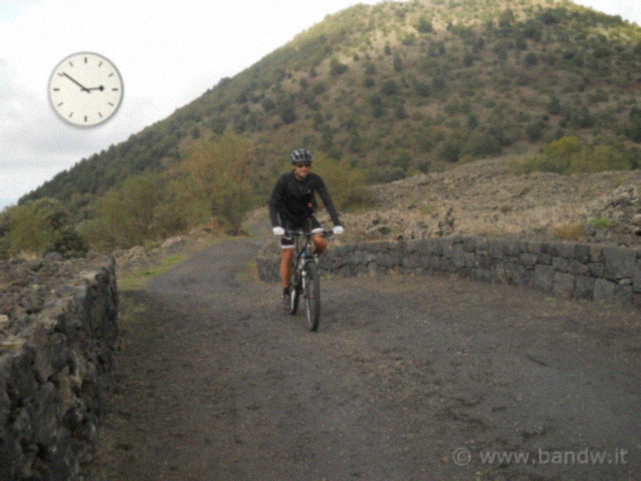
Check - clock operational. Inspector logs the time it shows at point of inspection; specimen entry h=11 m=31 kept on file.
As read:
h=2 m=51
